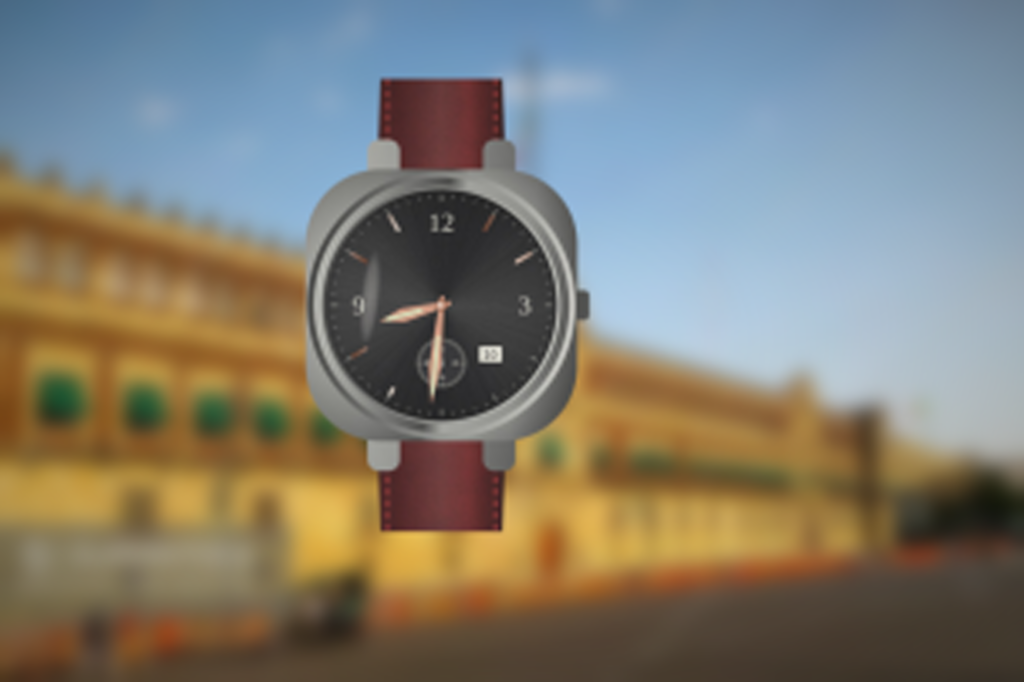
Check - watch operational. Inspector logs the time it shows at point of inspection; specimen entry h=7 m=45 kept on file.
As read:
h=8 m=31
